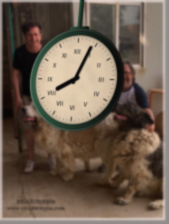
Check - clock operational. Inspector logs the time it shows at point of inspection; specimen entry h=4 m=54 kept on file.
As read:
h=8 m=4
